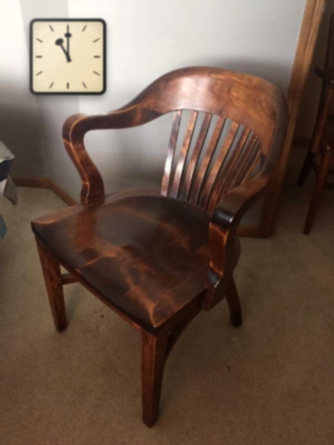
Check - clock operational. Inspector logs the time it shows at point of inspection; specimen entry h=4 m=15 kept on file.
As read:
h=11 m=0
